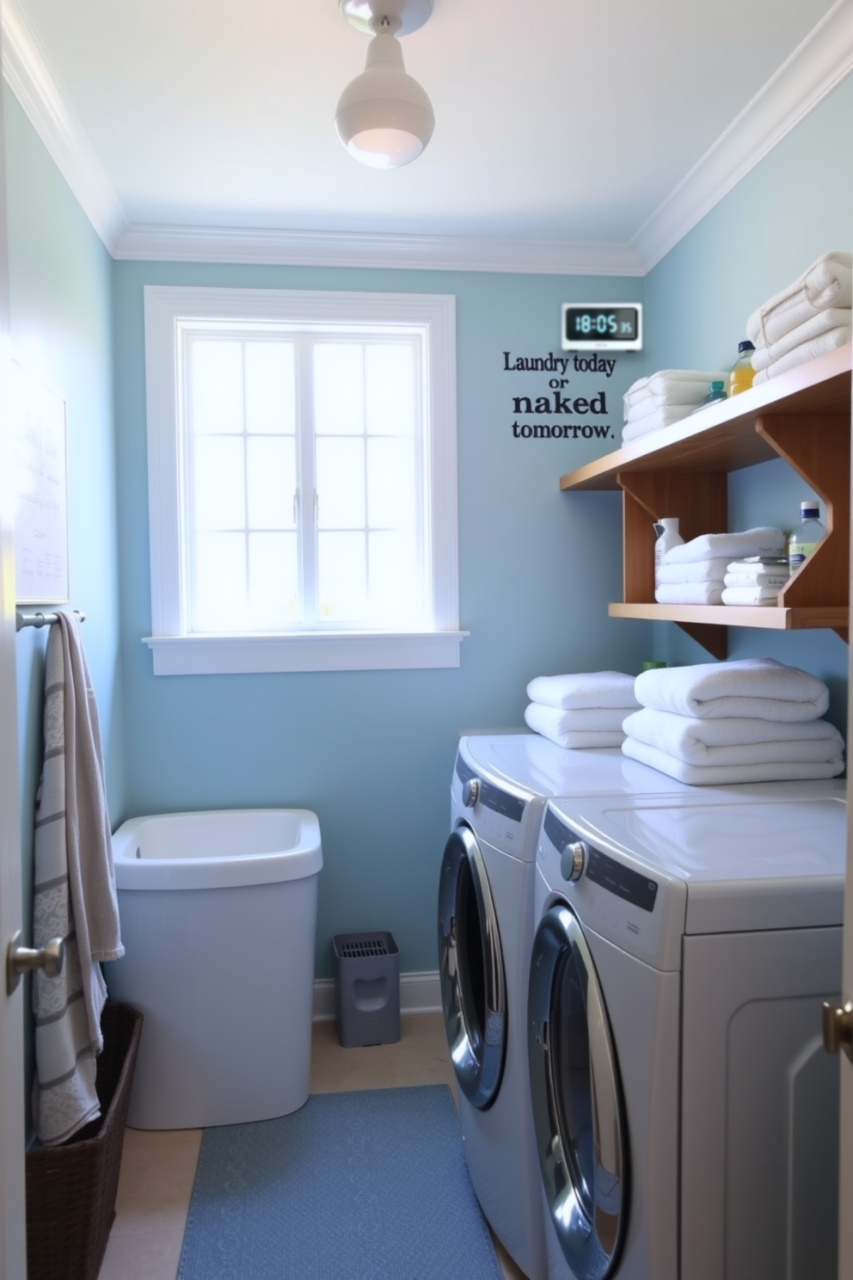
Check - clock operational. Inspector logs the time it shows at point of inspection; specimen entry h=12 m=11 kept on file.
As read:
h=18 m=5
